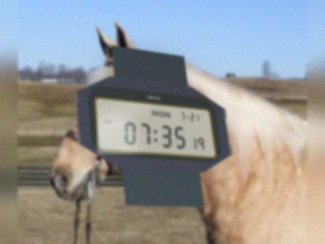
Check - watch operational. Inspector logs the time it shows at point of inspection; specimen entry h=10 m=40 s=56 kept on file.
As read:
h=7 m=35 s=19
